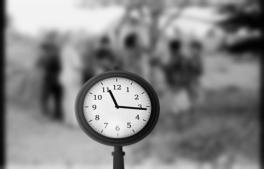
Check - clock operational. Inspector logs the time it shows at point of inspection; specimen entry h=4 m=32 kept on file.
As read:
h=11 m=16
